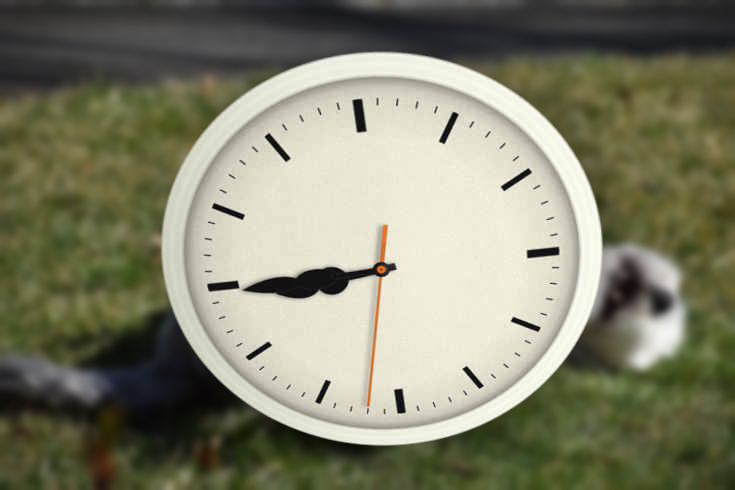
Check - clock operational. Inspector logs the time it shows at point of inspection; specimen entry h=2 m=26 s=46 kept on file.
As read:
h=8 m=44 s=32
